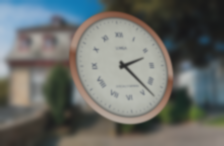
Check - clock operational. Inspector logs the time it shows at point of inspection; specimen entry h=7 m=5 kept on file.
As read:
h=2 m=23
